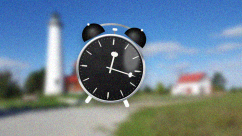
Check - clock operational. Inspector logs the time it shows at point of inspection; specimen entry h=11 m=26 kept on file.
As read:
h=12 m=17
